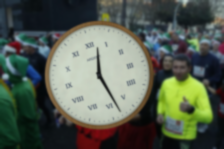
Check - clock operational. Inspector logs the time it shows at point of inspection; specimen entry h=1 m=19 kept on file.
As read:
h=12 m=28
